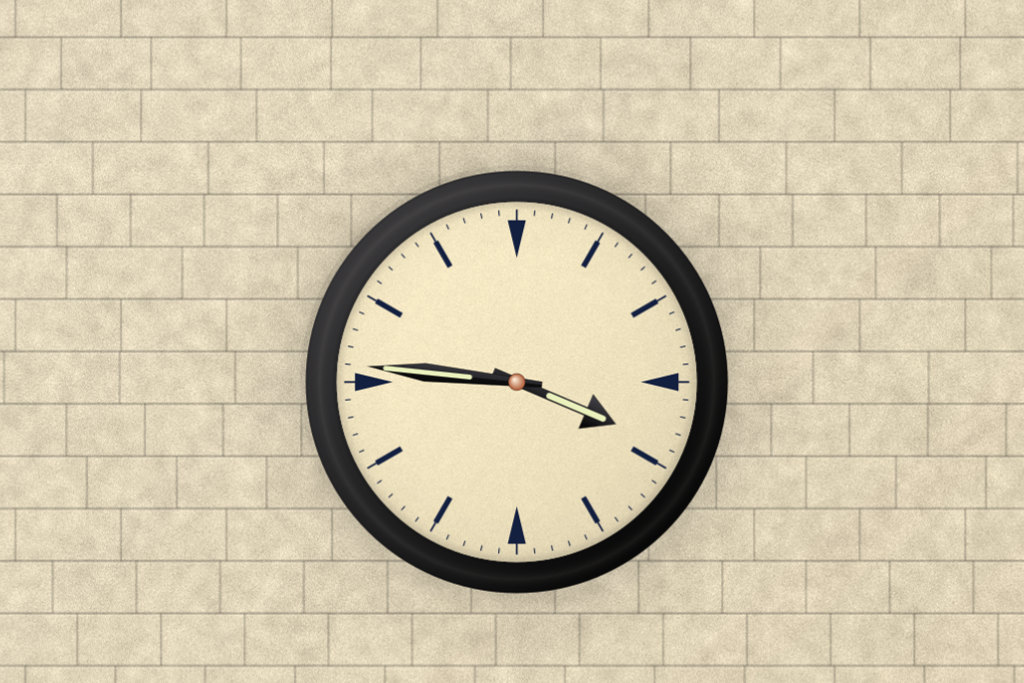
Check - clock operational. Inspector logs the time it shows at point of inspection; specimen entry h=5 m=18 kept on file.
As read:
h=3 m=46
